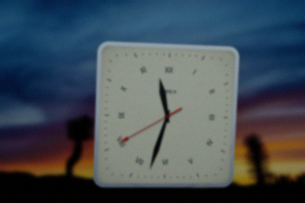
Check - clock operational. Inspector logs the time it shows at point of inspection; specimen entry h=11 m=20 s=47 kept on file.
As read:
h=11 m=32 s=40
